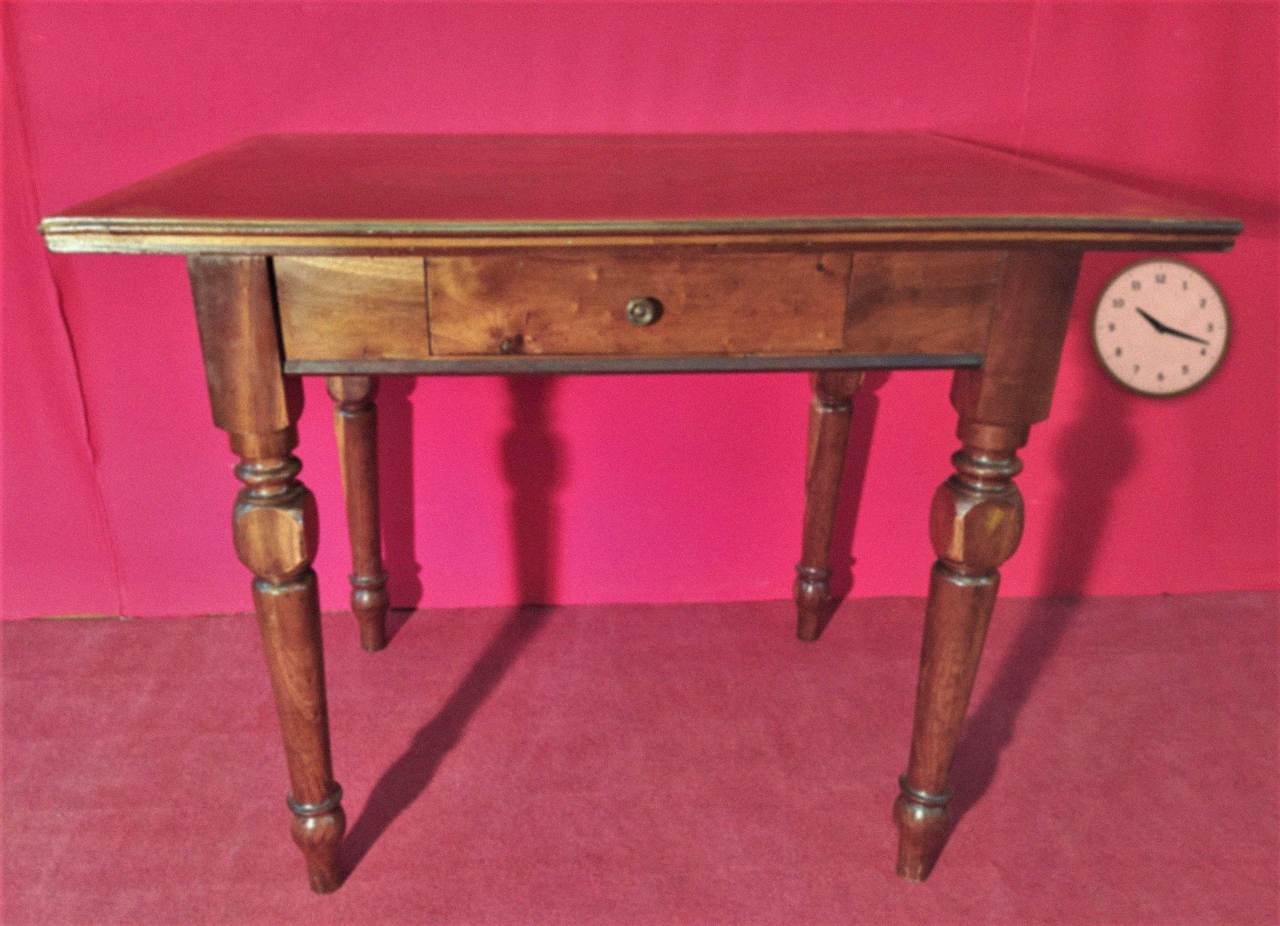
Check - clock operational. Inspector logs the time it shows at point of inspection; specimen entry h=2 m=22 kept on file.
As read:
h=10 m=18
